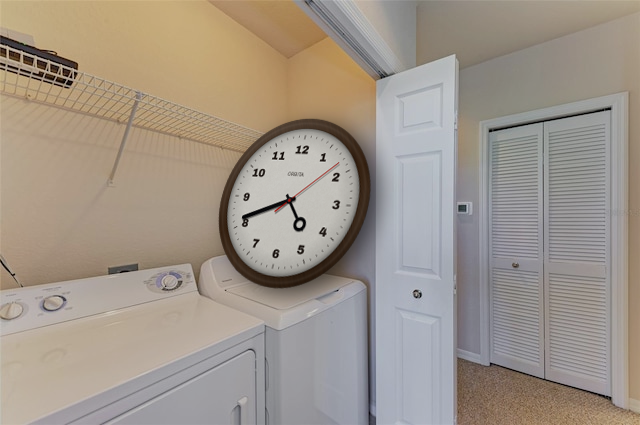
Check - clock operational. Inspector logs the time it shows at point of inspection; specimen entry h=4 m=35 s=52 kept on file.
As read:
h=4 m=41 s=8
